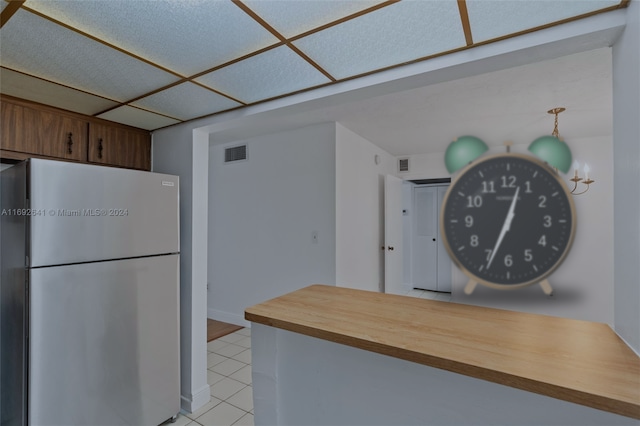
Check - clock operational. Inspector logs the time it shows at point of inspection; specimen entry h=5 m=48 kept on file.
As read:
h=12 m=34
